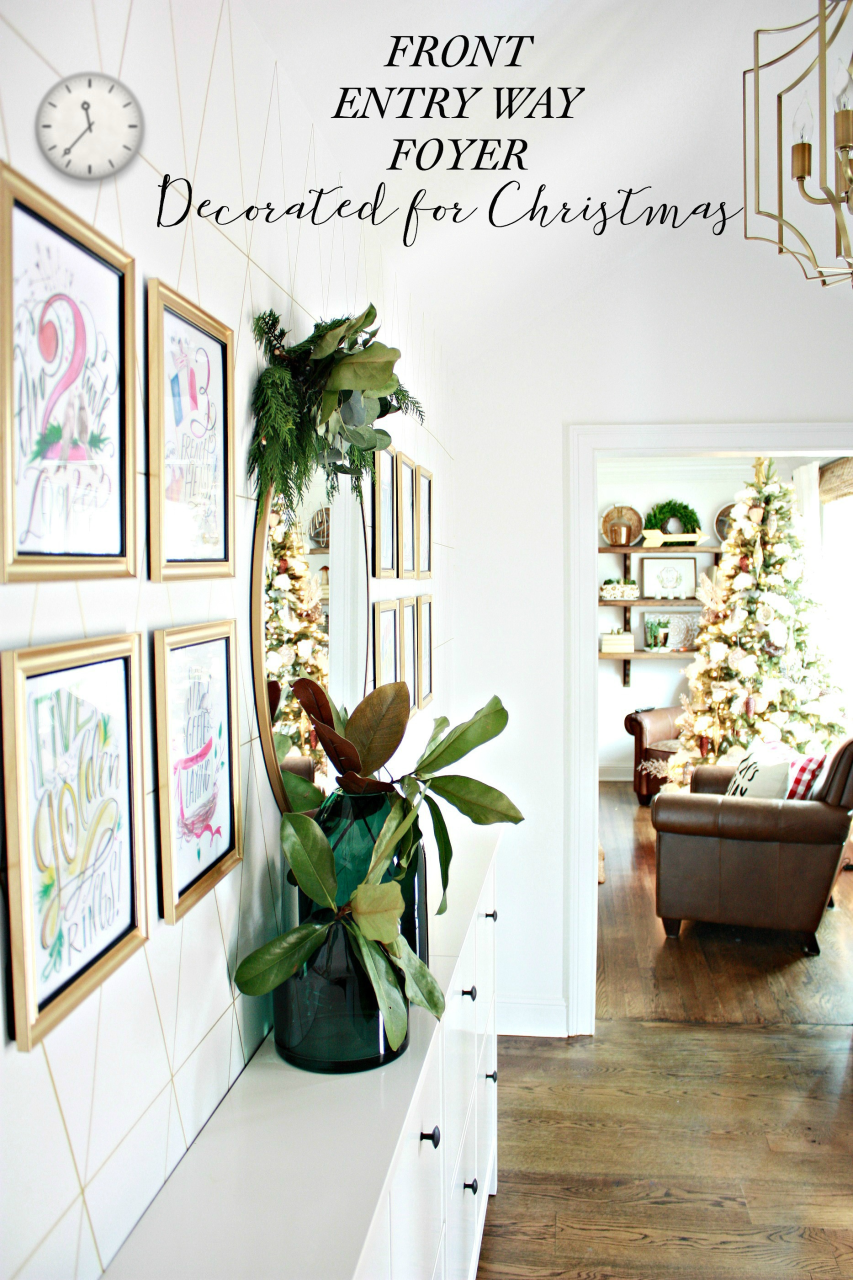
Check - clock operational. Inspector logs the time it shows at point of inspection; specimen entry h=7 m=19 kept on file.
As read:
h=11 m=37
